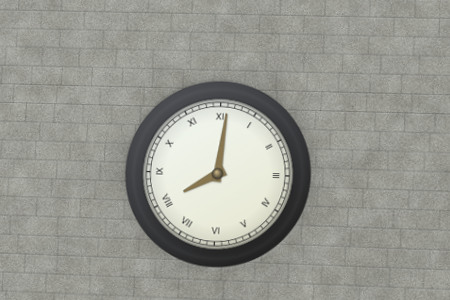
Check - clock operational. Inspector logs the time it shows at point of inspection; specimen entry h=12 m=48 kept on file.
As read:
h=8 m=1
